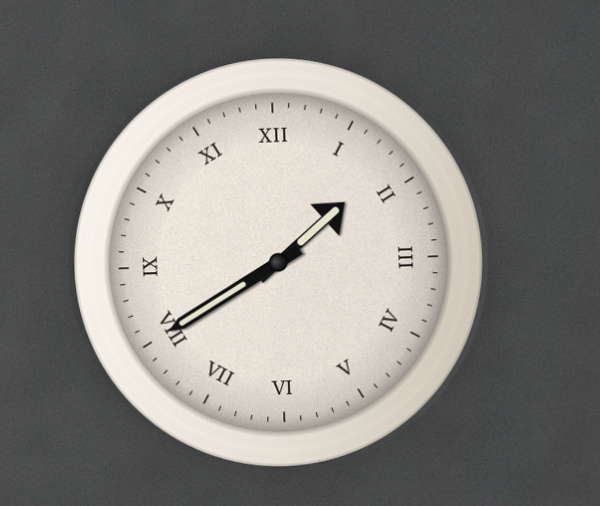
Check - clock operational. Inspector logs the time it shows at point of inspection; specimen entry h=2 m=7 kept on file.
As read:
h=1 m=40
